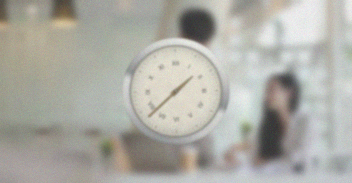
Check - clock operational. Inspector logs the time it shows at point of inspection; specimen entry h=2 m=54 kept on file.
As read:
h=1 m=38
